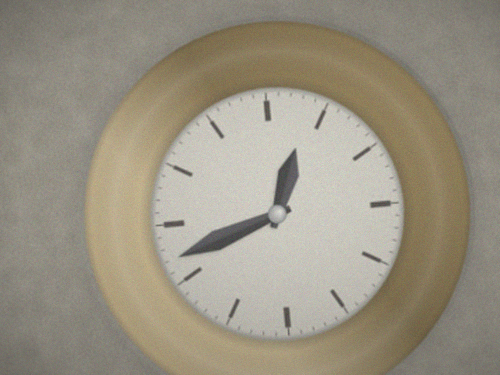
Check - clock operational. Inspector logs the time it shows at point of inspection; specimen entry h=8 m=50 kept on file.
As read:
h=12 m=42
